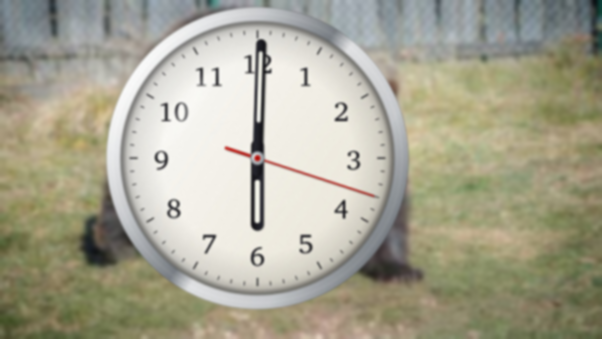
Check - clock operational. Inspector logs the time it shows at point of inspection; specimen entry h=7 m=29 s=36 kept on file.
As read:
h=6 m=0 s=18
